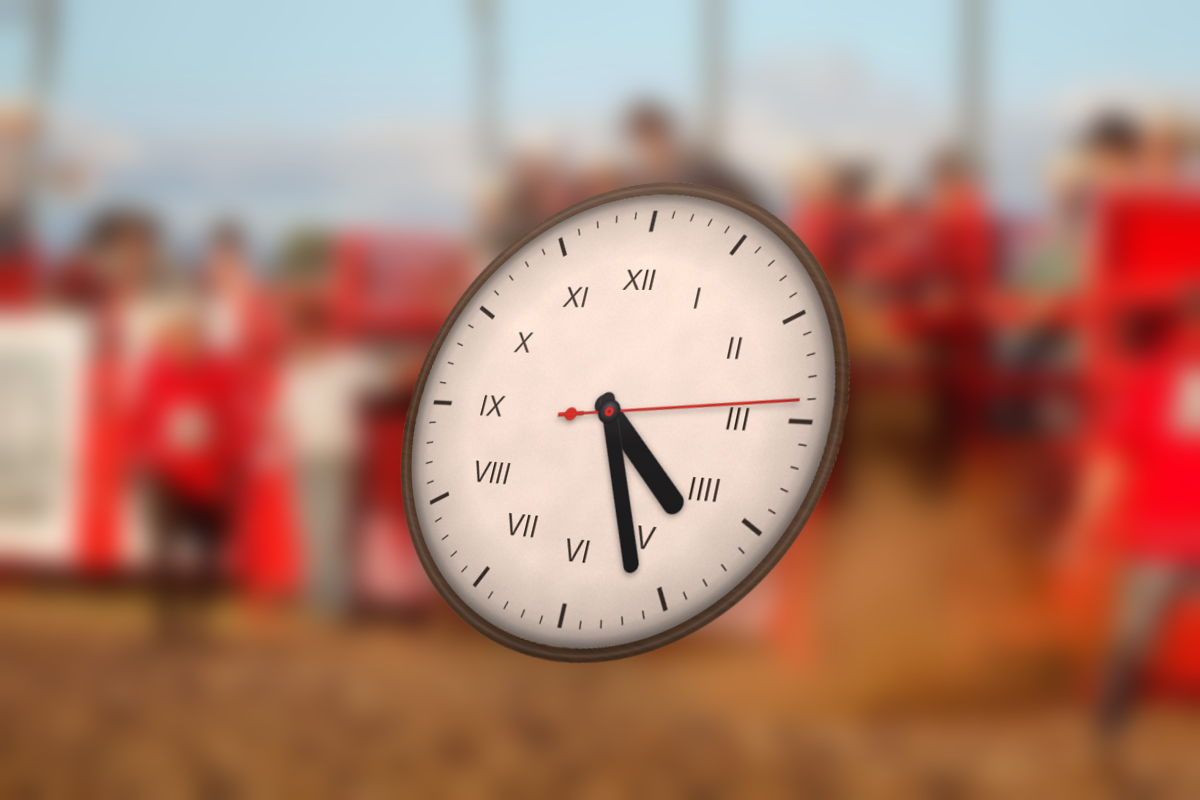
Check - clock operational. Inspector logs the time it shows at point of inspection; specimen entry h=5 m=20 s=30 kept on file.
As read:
h=4 m=26 s=14
